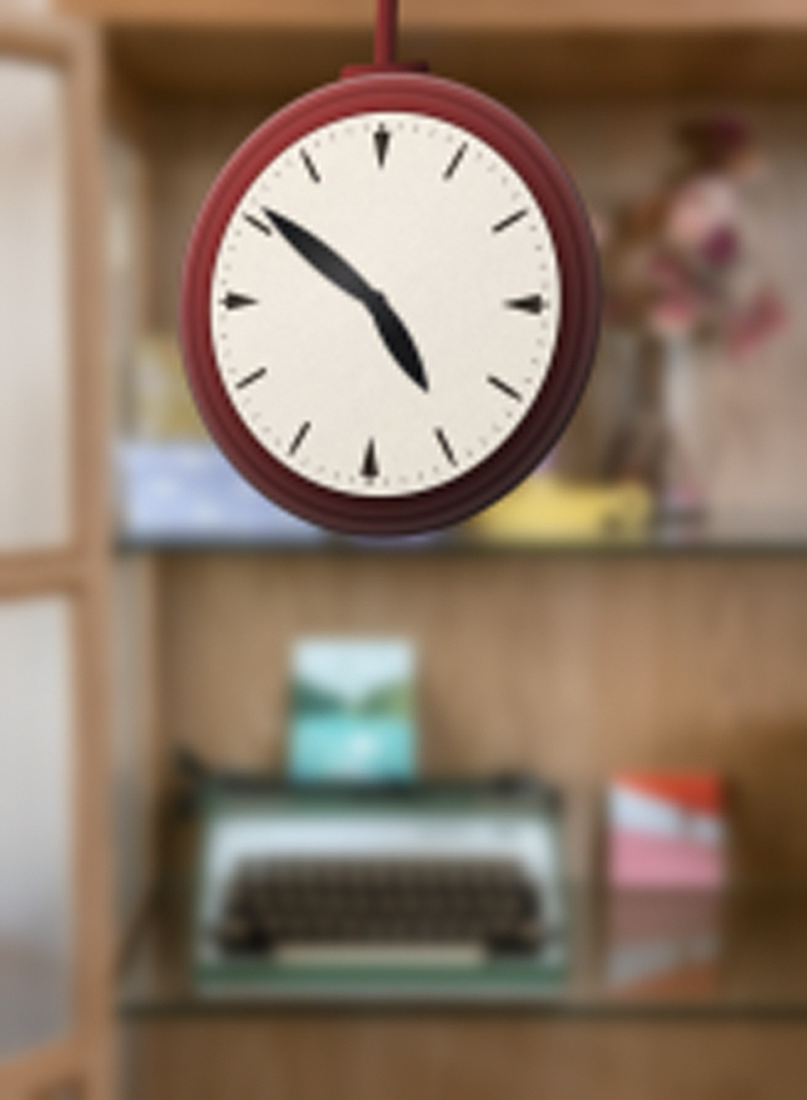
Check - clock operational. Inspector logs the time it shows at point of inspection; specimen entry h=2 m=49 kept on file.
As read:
h=4 m=51
